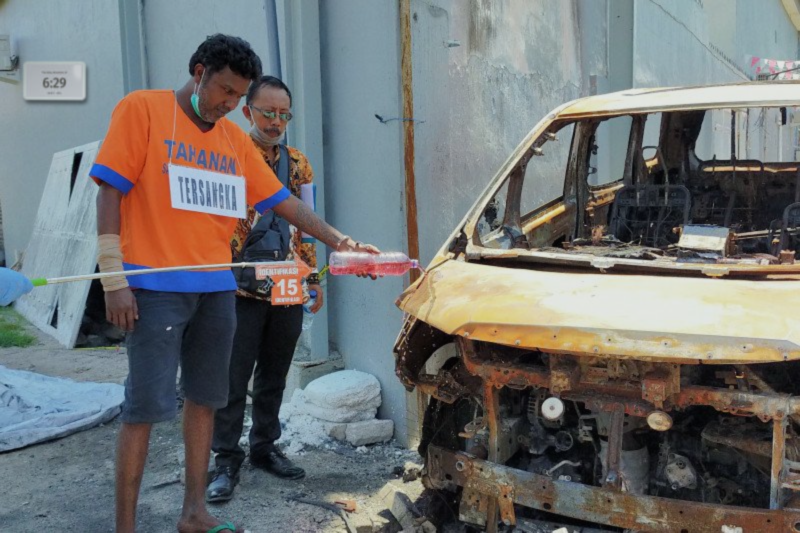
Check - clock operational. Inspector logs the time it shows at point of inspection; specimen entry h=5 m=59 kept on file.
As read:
h=6 m=29
